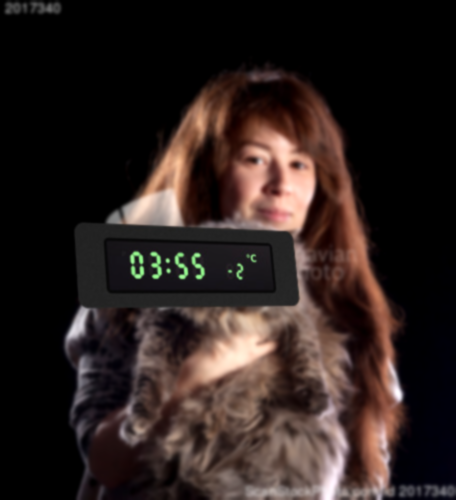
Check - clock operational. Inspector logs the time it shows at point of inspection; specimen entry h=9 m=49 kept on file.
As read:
h=3 m=55
